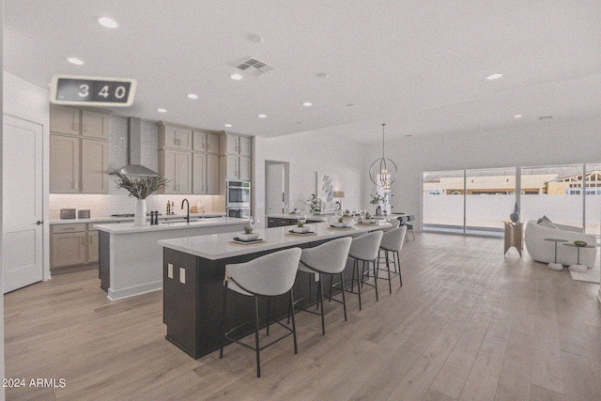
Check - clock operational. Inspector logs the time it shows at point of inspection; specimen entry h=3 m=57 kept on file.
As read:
h=3 m=40
